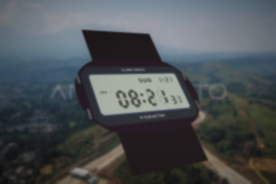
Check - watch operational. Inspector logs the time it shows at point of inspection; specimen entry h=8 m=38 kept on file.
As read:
h=8 m=21
